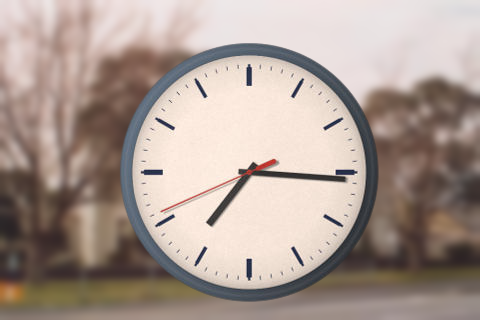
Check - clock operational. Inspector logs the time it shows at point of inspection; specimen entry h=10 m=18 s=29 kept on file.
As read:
h=7 m=15 s=41
